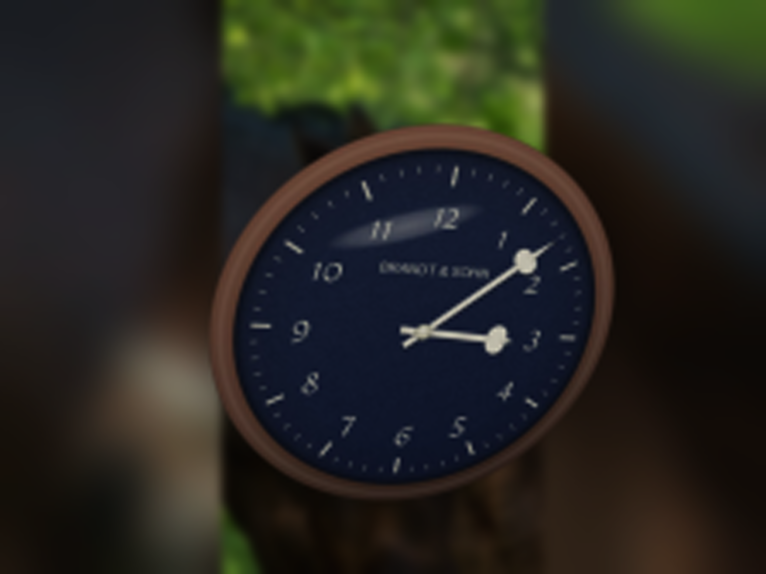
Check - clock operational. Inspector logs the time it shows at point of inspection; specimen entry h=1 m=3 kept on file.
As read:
h=3 m=8
